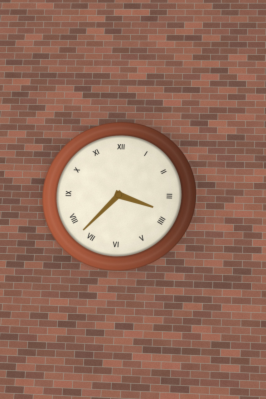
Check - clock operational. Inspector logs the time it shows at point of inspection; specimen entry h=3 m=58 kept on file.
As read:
h=3 m=37
